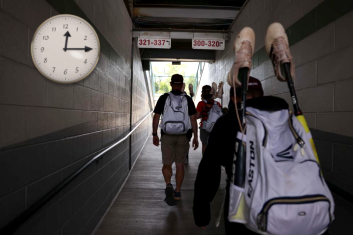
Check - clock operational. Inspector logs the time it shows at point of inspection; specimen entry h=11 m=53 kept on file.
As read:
h=12 m=15
